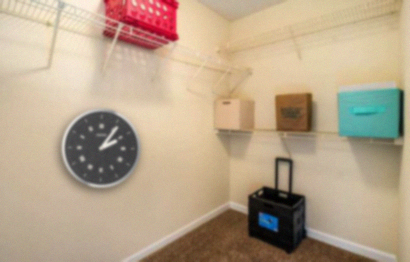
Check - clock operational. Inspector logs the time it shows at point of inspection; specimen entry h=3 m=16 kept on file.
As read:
h=2 m=6
